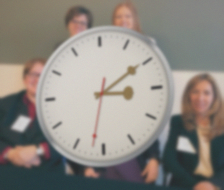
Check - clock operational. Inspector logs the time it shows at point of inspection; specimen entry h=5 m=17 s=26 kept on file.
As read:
h=3 m=9 s=32
